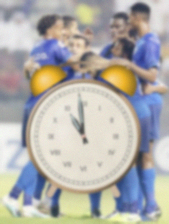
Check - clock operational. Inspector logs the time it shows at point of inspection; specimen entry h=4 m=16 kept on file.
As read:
h=10 m=59
